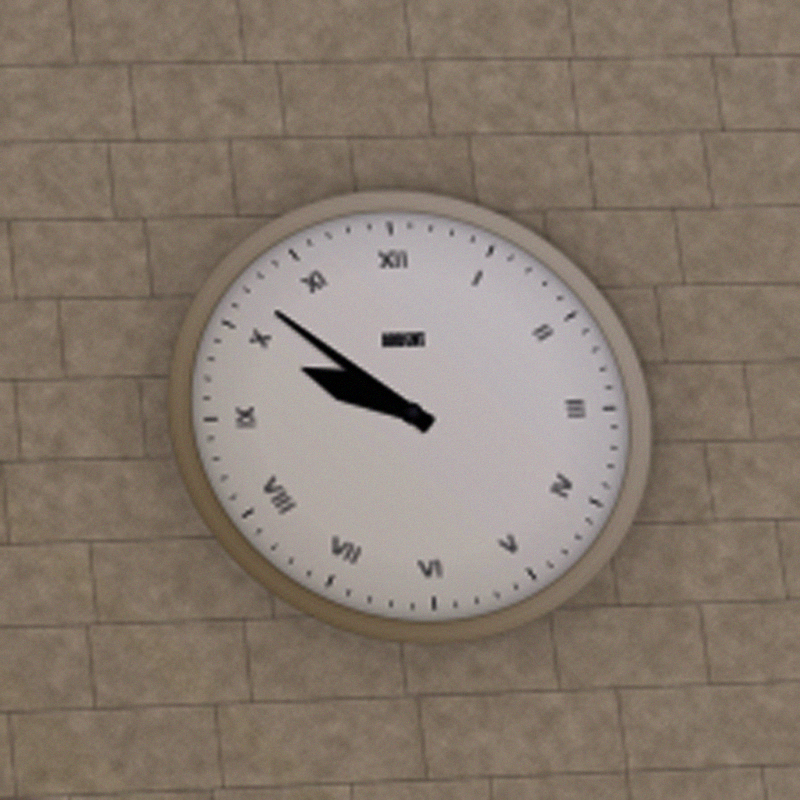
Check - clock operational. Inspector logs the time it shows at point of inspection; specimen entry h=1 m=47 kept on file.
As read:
h=9 m=52
